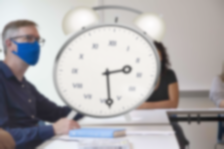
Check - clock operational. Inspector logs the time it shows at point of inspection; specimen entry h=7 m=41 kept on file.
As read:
h=2 m=28
